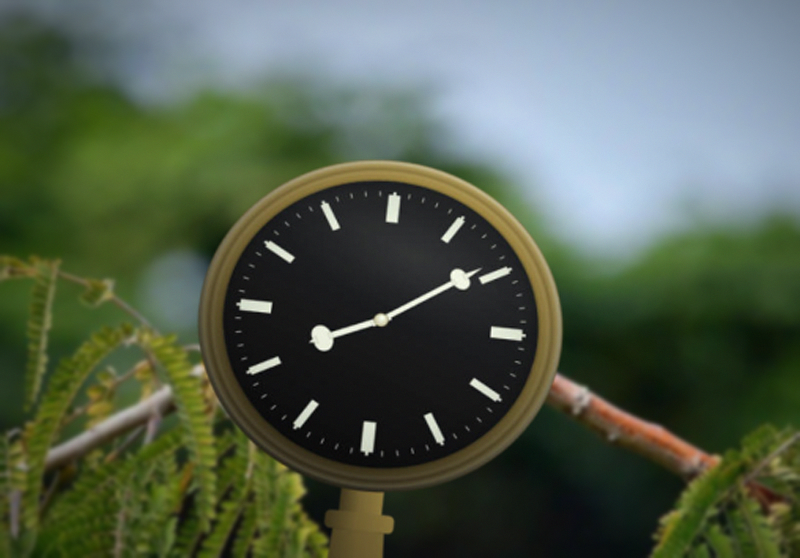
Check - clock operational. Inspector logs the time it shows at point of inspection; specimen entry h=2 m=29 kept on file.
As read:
h=8 m=9
